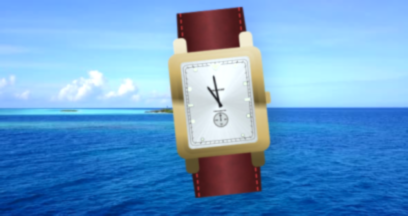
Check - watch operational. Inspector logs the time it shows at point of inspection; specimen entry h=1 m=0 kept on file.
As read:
h=10 m=59
